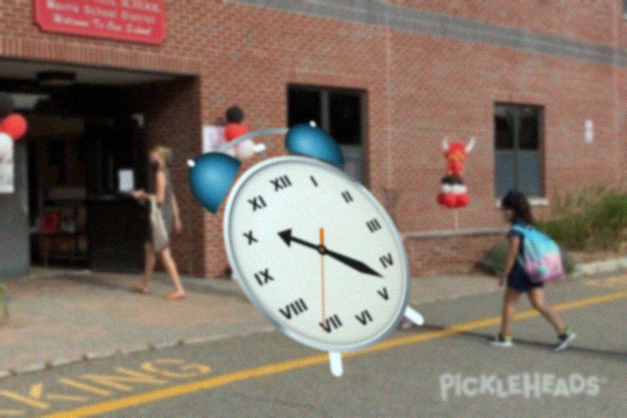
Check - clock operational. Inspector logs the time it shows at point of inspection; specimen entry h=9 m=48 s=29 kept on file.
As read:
h=10 m=22 s=36
